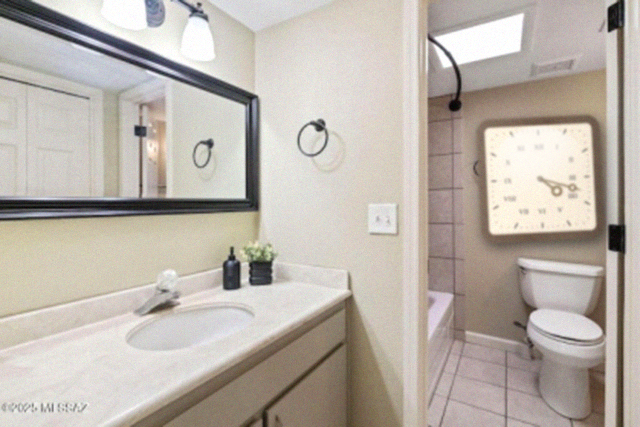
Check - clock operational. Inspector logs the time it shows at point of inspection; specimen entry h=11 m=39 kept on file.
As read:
h=4 m=18
